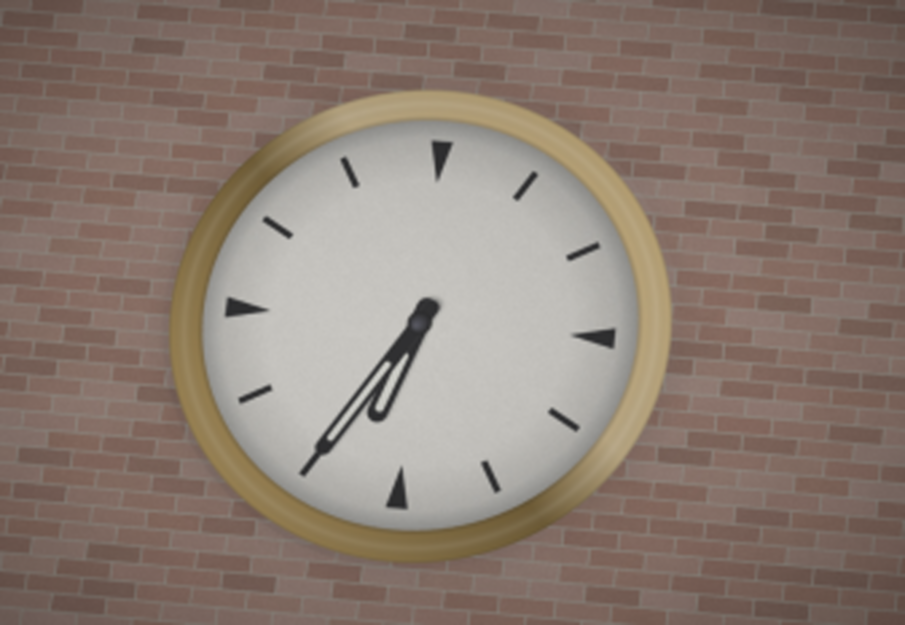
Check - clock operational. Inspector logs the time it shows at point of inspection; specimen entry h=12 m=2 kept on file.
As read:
h=6 m=35
